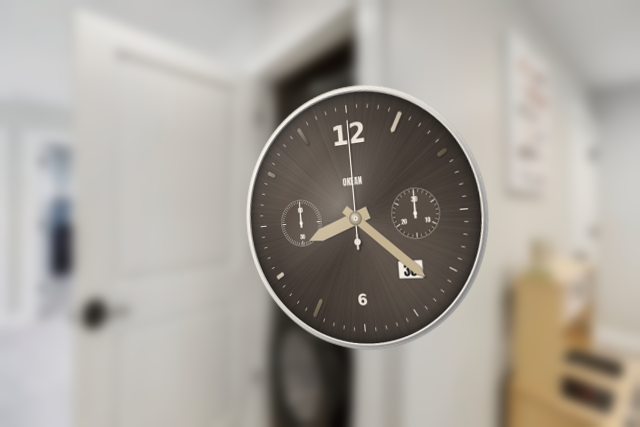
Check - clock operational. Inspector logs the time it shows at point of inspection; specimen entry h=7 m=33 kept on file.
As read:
h=8 m=22
